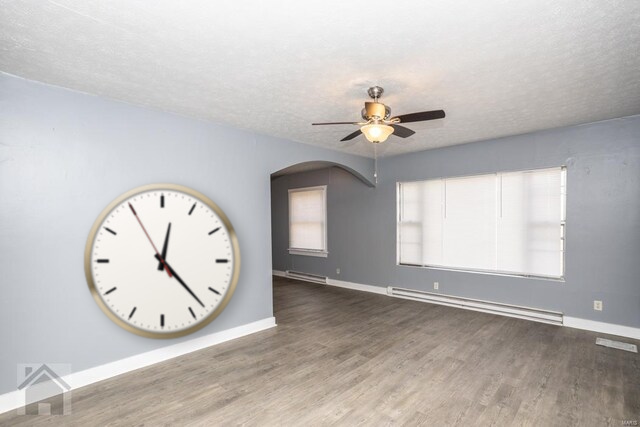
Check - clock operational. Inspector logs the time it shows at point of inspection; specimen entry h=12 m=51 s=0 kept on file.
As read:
h=12 m=22 s=55
